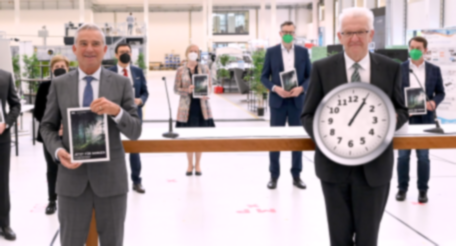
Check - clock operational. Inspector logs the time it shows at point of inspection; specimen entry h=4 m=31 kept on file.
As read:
h=1 m=5
